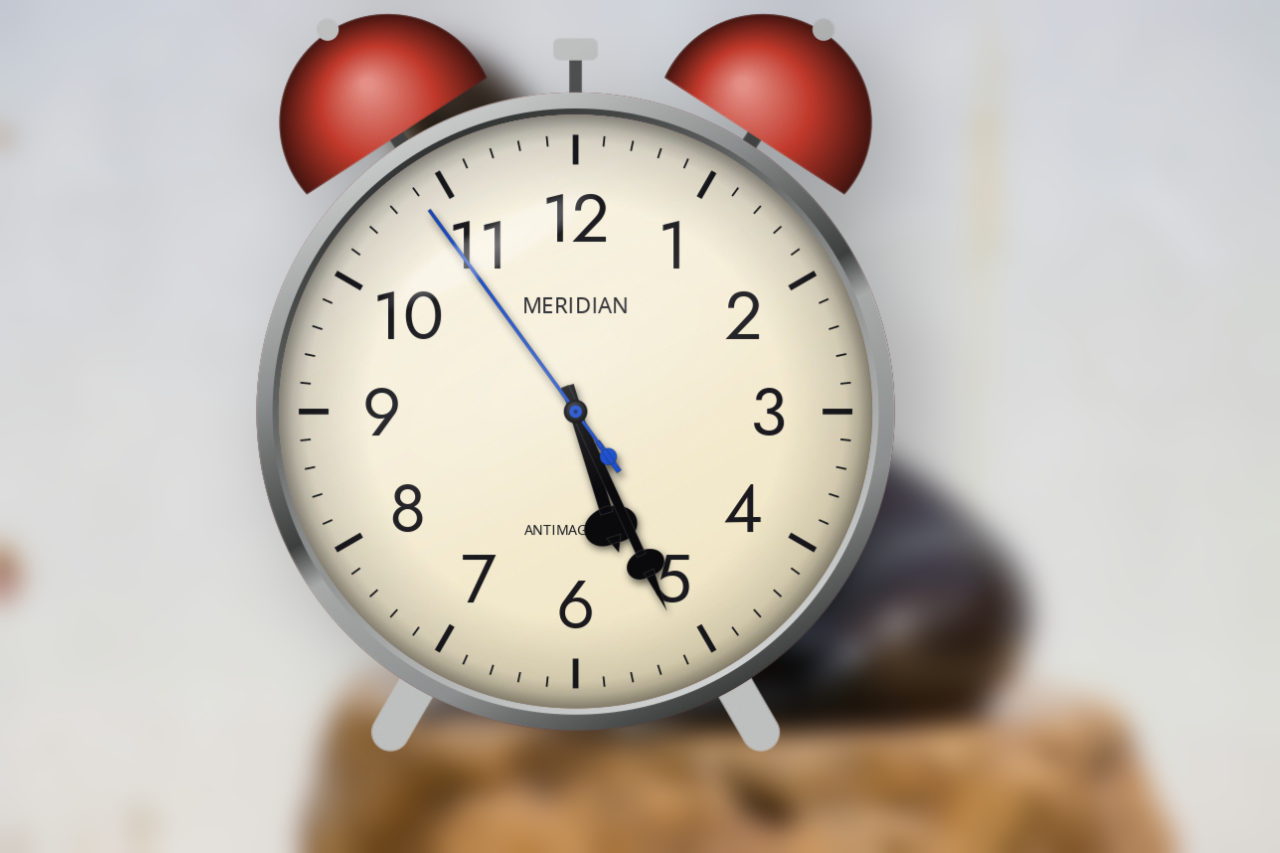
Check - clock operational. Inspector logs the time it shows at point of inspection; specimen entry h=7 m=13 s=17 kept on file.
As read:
h=5 m=25 s=54
